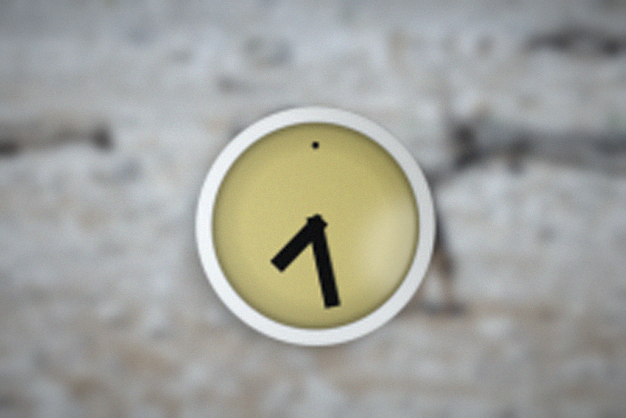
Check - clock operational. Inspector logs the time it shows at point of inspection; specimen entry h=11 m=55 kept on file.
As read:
h=7 m=28
